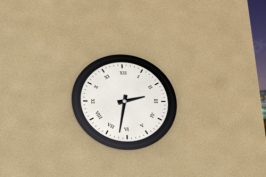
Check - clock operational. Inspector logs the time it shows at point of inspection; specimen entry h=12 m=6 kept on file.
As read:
h=2 m=32
